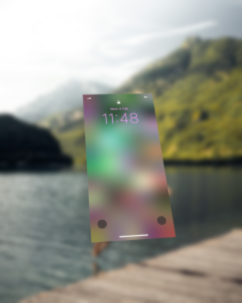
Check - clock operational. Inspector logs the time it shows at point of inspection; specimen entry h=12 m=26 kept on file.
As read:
h=11 m=48
